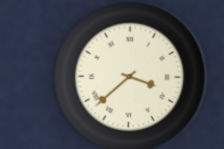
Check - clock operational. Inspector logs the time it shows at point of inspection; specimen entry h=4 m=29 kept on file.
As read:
h=3 m=38
